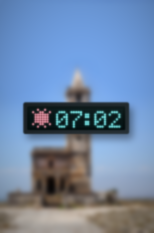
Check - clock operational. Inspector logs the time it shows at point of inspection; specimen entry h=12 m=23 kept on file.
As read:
h=7 m=2
